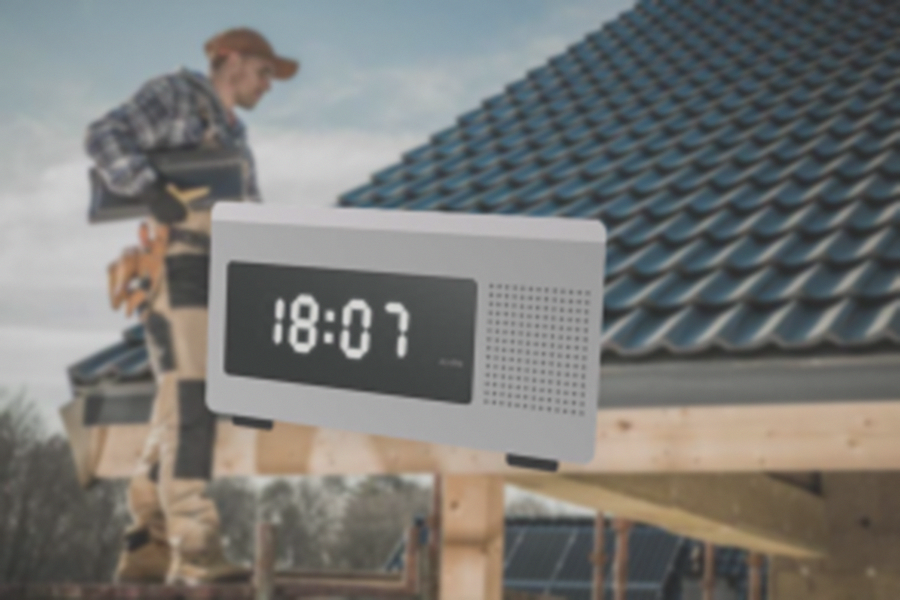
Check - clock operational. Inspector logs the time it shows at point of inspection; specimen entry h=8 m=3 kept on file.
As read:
h=18 m=7
